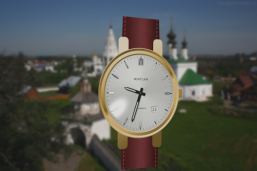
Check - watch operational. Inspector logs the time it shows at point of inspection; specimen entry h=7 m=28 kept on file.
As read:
h=9 m=33
